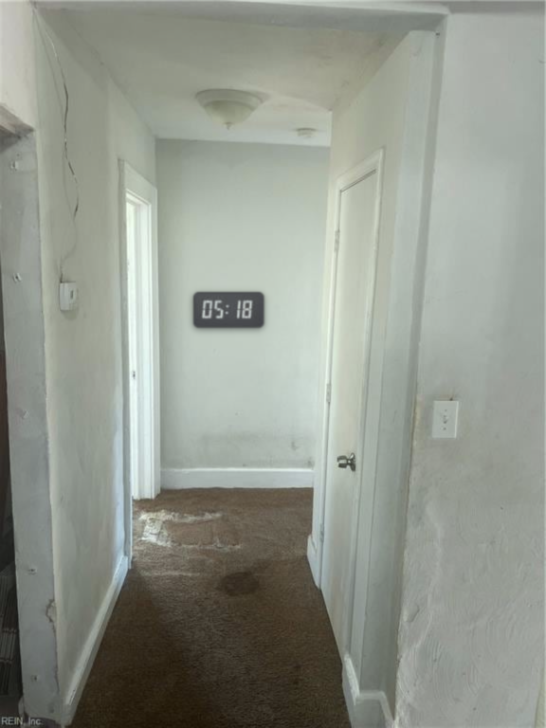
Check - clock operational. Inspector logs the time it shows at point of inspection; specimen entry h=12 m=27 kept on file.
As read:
h=5 m=18
